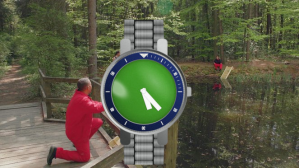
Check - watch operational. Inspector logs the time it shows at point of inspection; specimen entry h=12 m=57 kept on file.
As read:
h=5 m=23
